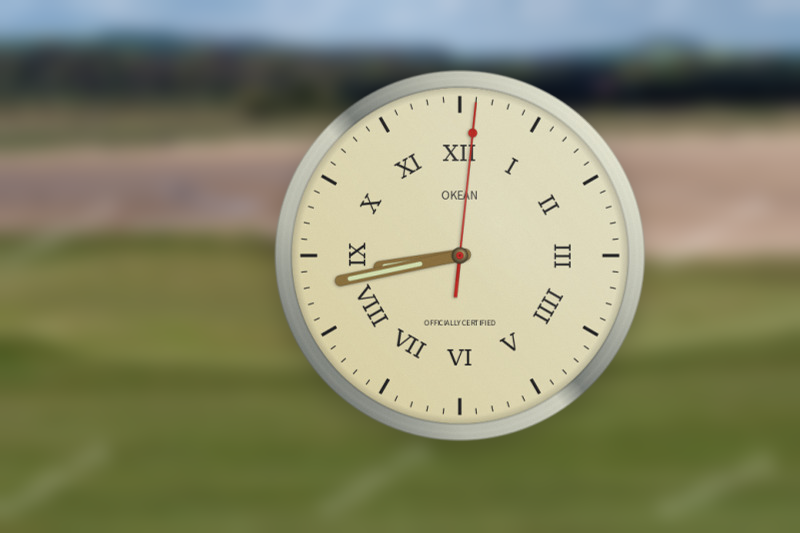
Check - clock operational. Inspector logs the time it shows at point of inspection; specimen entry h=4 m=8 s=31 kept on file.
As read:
h=8 m=43 s=1
